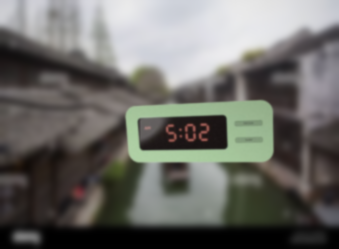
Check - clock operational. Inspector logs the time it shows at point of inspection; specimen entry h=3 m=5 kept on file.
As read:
h=5 m=2
